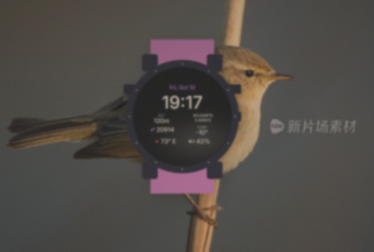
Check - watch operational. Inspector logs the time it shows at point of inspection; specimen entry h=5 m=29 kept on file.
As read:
h=19 m=17
